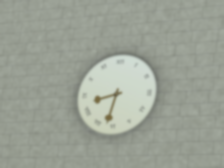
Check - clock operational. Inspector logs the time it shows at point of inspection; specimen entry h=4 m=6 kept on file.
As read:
h=8 m=32
